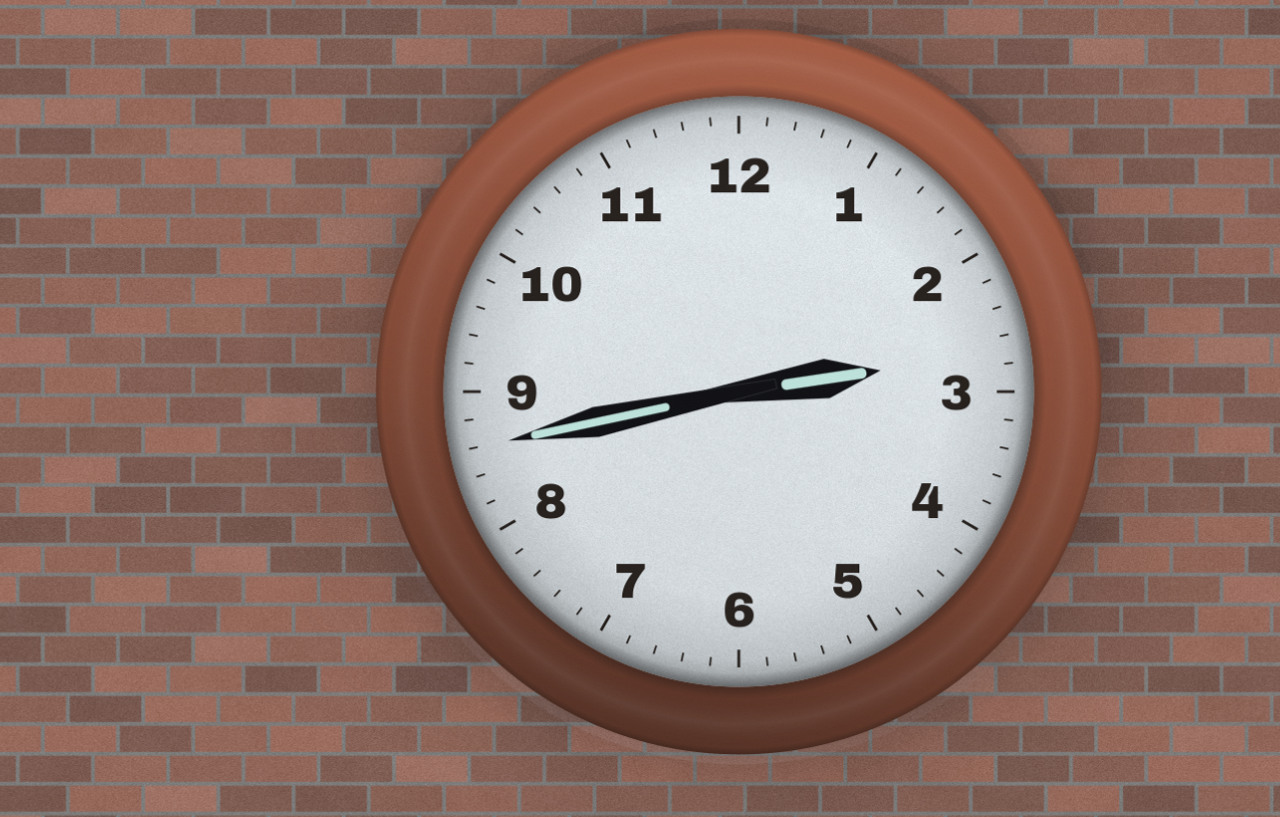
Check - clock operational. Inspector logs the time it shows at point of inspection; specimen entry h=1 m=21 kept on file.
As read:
h=2 m=43
